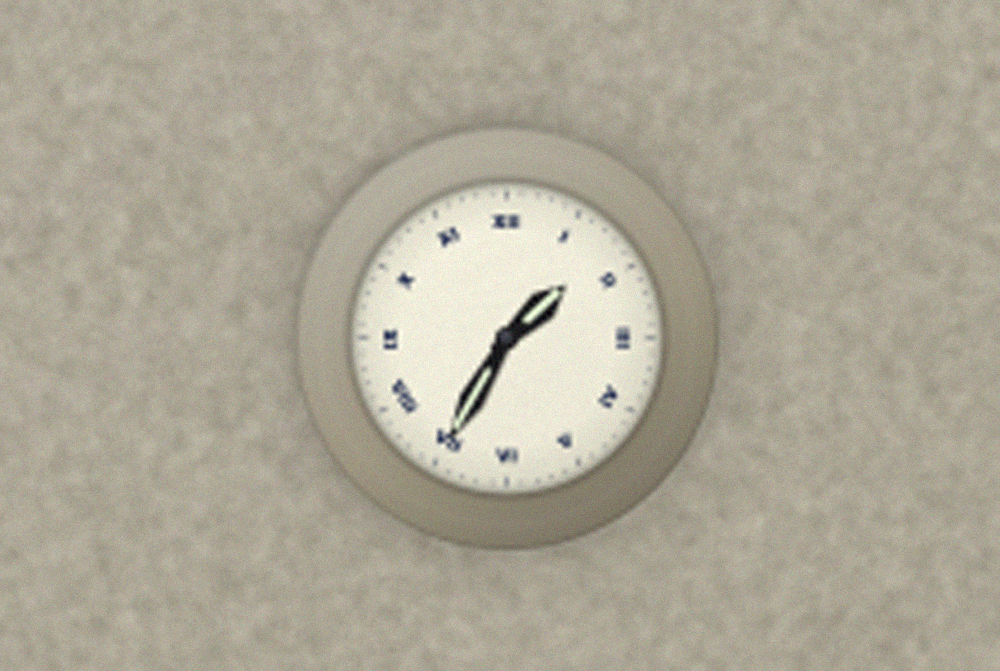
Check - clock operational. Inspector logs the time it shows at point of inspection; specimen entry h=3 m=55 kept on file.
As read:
h=1 m=35
